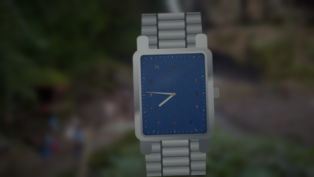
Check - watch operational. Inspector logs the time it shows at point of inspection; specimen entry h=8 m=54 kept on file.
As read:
h=7 m=46
